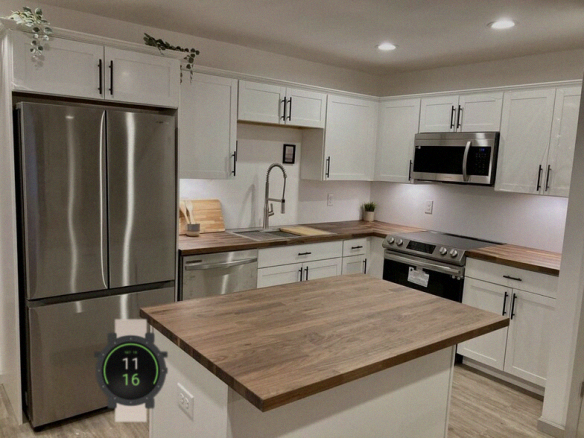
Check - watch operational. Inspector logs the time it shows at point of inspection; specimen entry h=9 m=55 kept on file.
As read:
h=11 m=16
